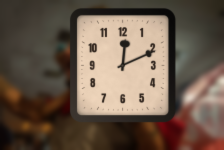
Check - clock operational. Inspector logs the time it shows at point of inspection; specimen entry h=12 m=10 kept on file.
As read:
h=12 m=11
